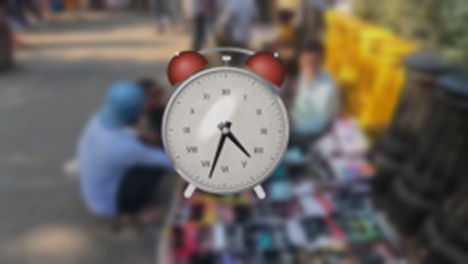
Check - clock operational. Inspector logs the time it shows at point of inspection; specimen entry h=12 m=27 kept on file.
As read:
h=4 m=33
